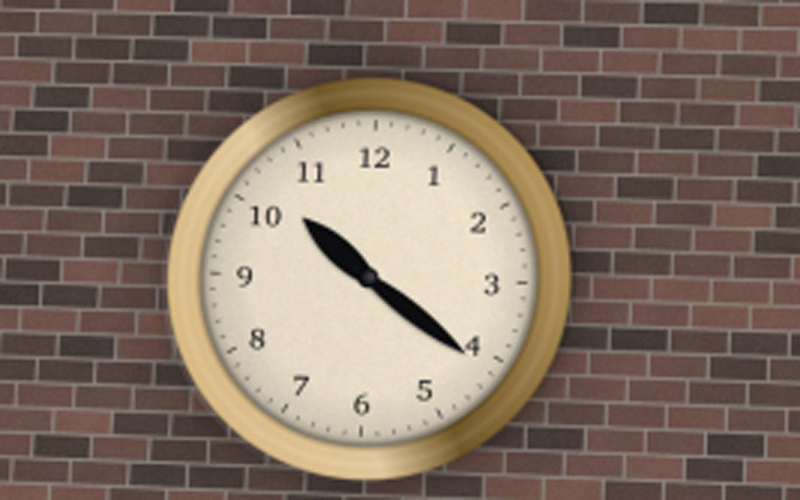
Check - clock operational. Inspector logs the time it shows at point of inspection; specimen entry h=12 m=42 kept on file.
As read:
h=10 m=21
